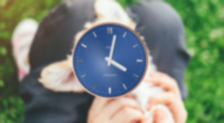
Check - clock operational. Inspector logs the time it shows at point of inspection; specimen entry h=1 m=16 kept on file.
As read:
h=4 m=2
